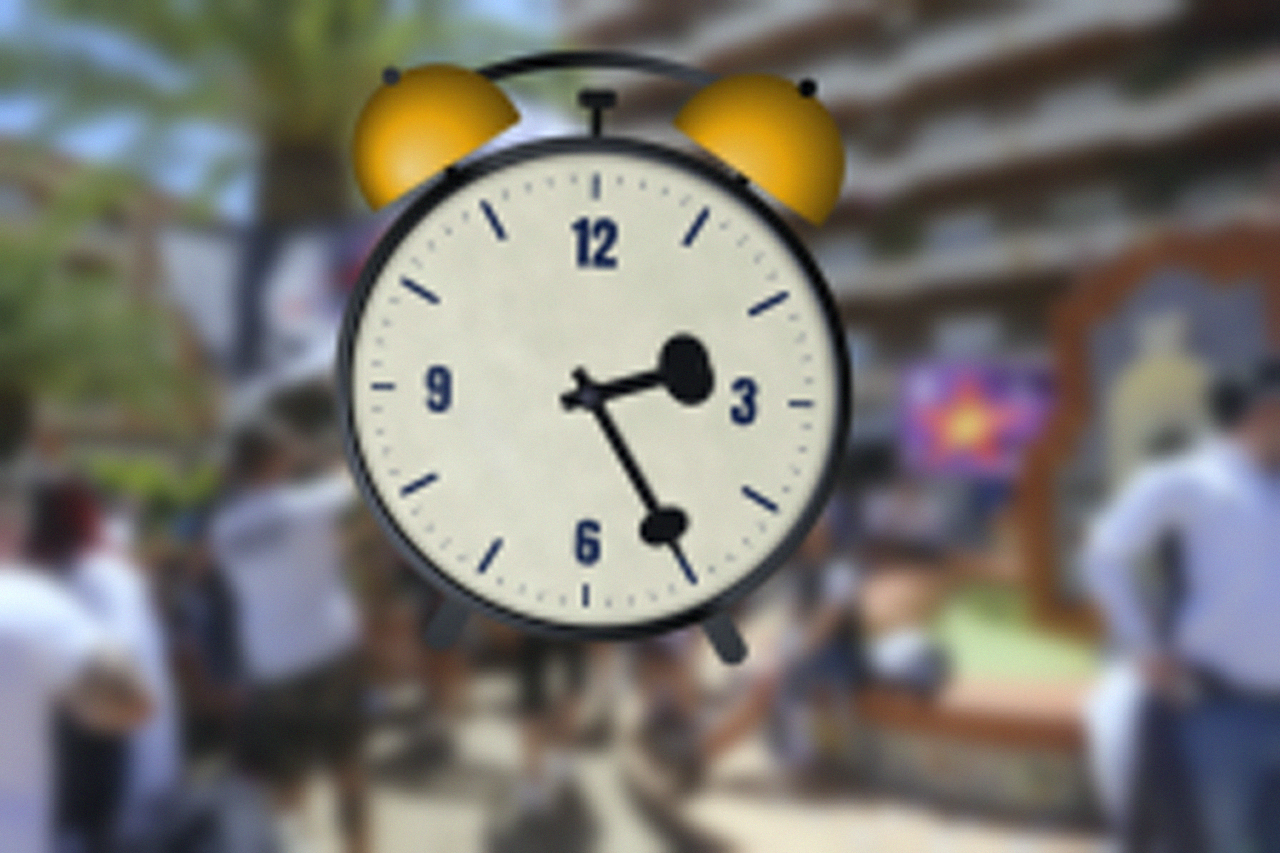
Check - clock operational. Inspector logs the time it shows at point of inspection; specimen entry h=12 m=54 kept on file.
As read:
h=2 m=25
